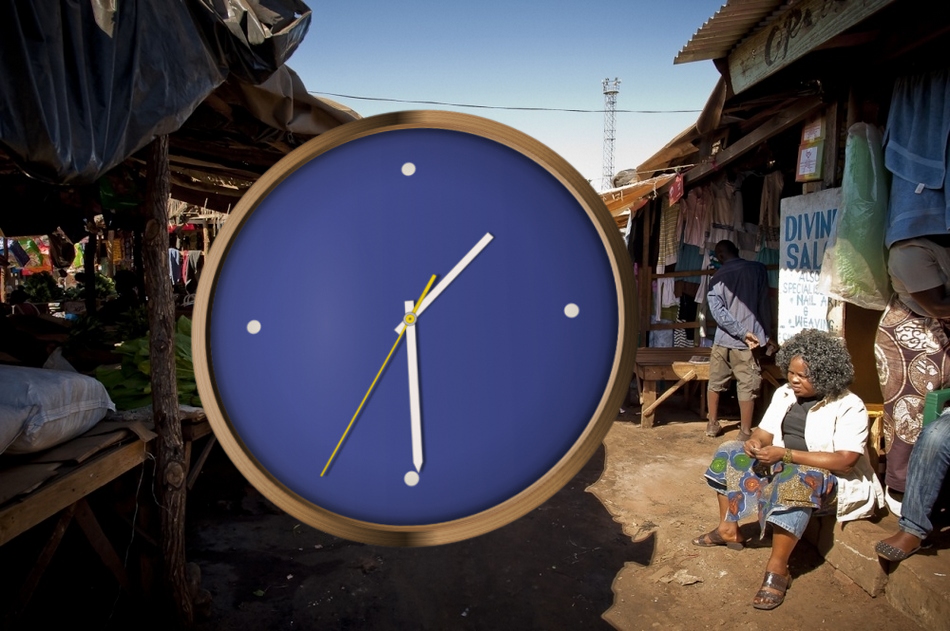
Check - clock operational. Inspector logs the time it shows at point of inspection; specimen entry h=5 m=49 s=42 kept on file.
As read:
h=1 m=29 s=35
